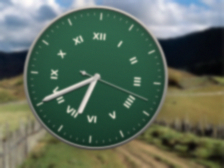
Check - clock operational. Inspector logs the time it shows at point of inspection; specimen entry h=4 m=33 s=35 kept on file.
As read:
h=6 m=40 s=18
